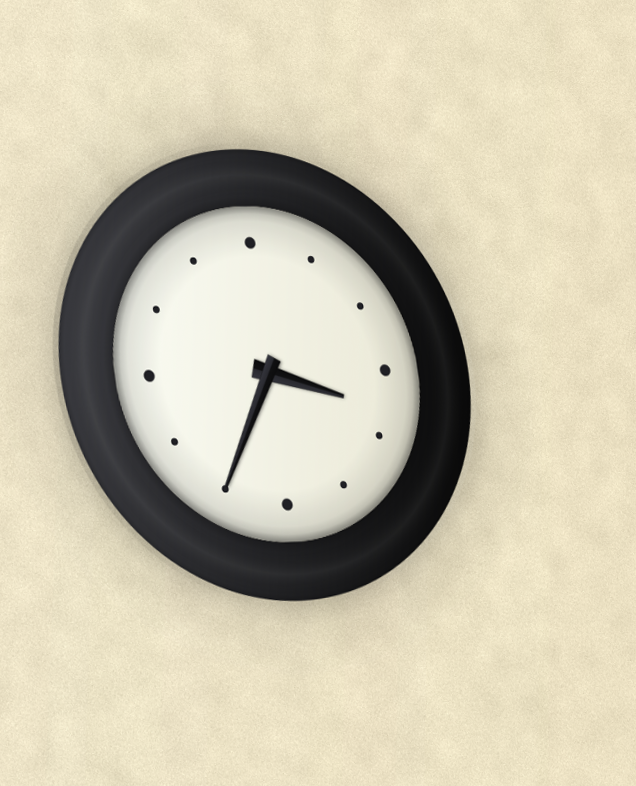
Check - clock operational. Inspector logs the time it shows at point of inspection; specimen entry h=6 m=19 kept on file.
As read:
h=3 m=35
